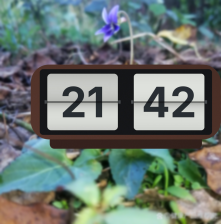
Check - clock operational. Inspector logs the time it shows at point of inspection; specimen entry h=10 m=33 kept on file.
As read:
h=21 m=42
